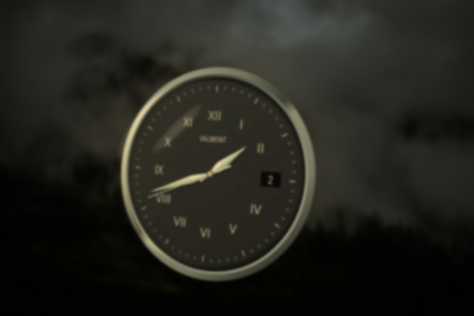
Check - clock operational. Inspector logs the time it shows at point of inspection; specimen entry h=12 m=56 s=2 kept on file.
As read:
h=1 m=41 s=41
